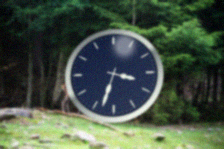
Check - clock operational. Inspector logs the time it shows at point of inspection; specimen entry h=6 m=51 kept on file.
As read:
h=3 m=33
